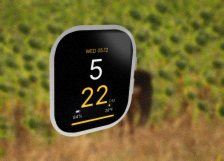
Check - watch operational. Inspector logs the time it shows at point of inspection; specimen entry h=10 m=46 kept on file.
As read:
h=5 m=22
